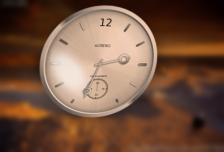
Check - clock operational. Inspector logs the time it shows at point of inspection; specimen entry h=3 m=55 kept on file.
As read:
h=2 m=33
